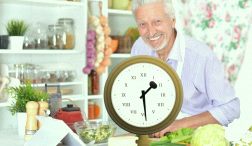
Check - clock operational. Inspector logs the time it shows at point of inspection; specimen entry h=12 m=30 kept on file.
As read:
h=1 m=29
